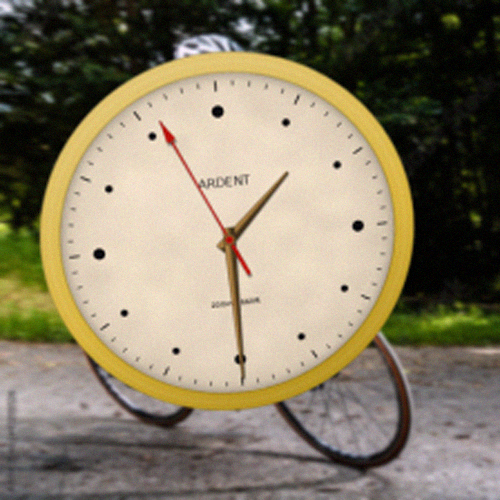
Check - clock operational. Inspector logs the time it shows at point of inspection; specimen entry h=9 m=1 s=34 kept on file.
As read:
h=1 m=29 s=56
